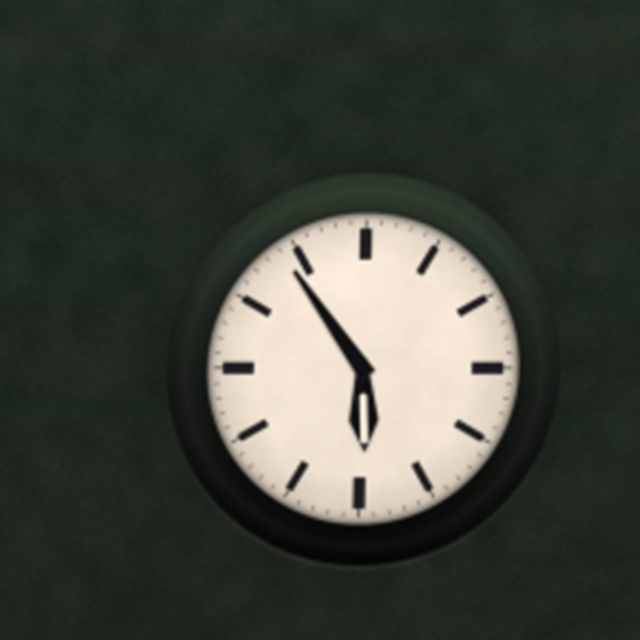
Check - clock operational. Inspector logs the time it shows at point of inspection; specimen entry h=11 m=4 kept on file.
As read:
h=5 m=54
